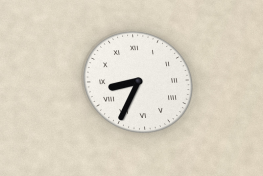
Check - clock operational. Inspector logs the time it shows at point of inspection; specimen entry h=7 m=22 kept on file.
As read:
h=8 m=35
